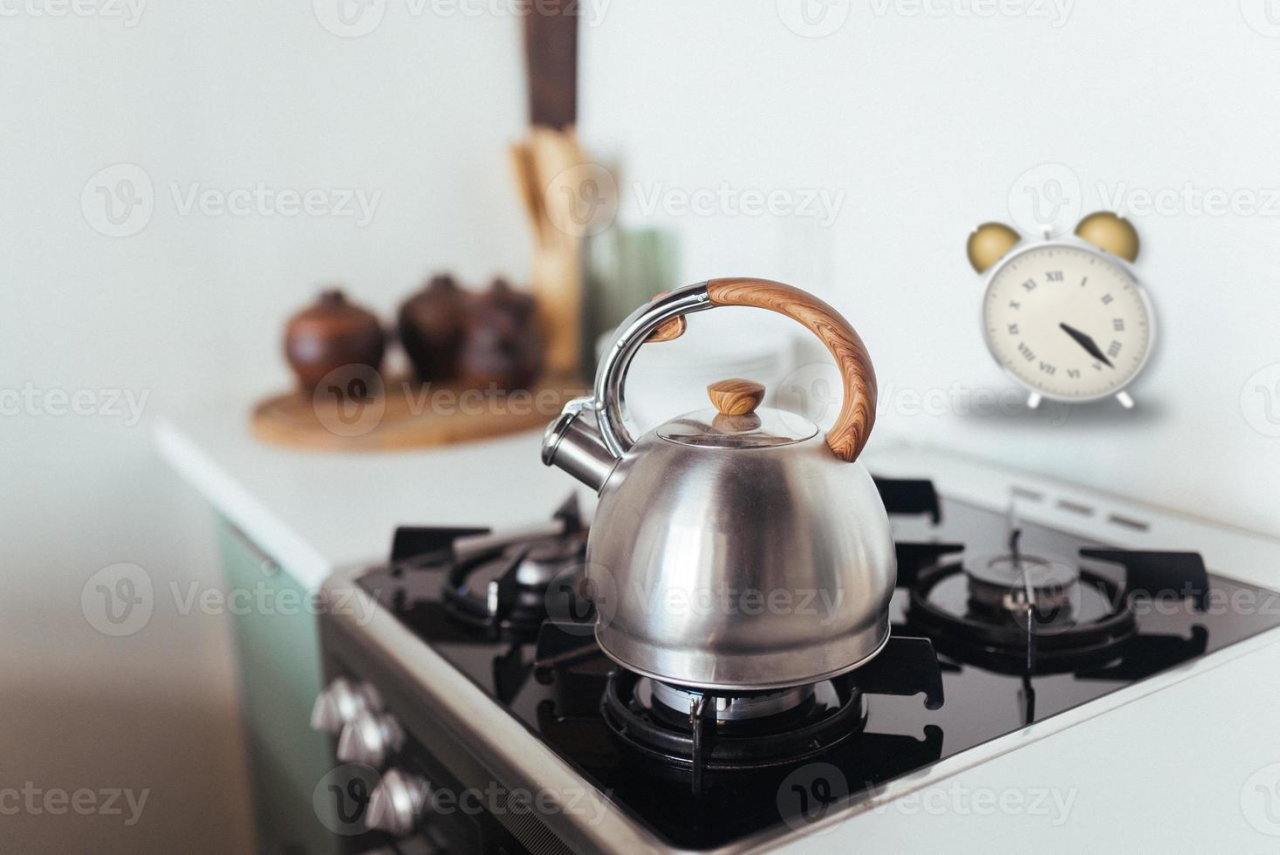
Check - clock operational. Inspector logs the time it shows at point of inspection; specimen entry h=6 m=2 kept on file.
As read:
h=4 m=23
